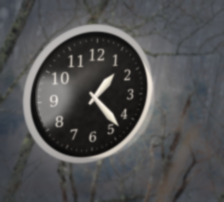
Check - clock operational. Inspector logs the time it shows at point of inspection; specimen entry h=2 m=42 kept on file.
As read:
h=1 m=23
